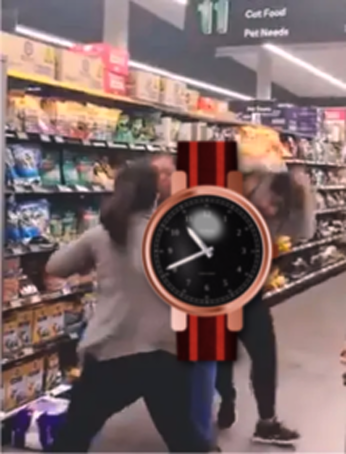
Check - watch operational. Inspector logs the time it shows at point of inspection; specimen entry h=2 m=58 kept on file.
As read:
h=10 m=41
